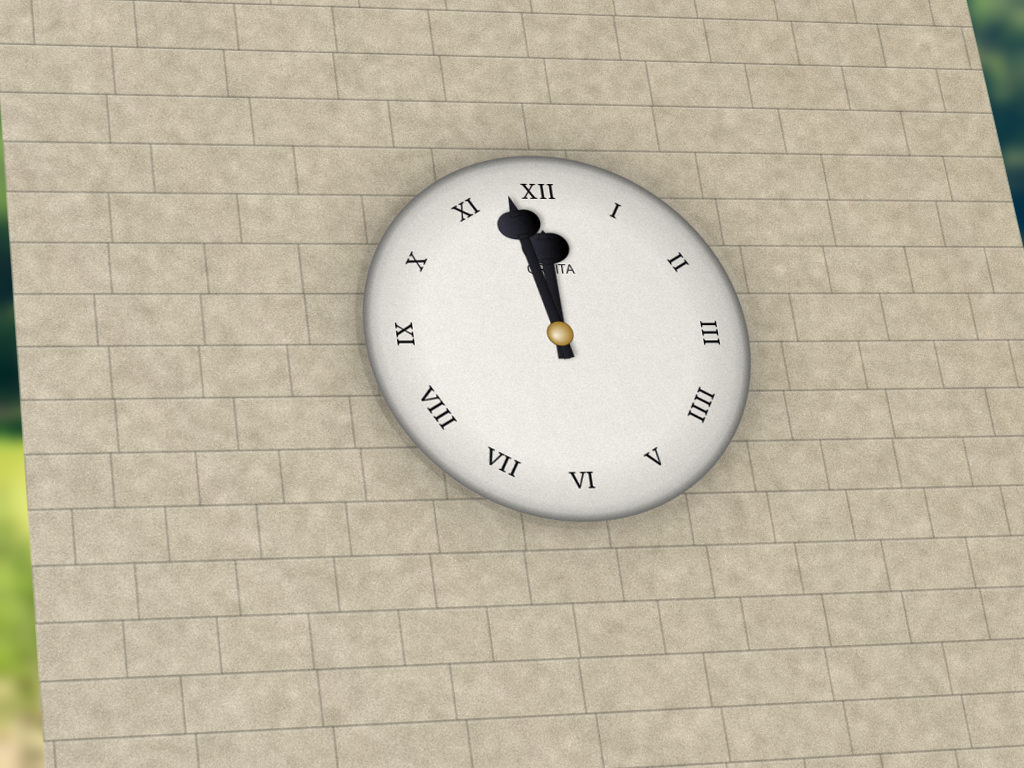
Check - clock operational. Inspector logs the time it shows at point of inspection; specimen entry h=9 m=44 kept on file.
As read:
h=11 m=58
